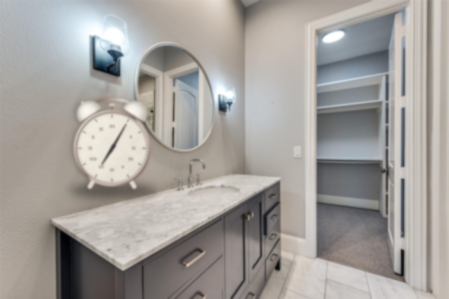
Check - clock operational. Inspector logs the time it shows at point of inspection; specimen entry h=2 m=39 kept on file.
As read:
h=7 m=5
